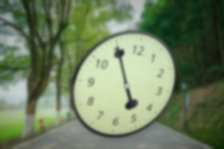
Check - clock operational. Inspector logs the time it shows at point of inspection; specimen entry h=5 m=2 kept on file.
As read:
h=4 m=55
